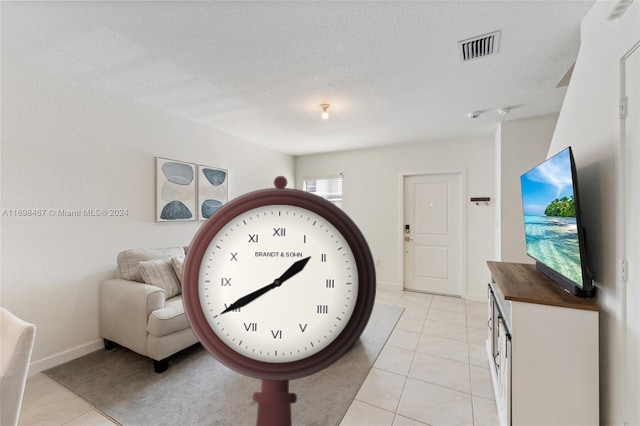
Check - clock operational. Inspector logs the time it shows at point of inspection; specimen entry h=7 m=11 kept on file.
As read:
h=1 m=40
